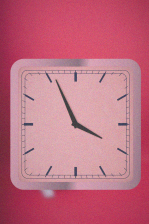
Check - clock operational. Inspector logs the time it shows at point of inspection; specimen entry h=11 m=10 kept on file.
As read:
h=3 m=56
